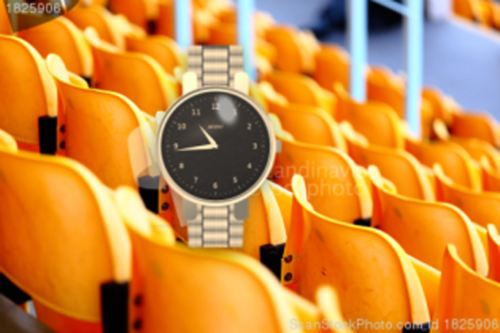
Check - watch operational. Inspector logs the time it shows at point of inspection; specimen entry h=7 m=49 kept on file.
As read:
h=10 m=44
